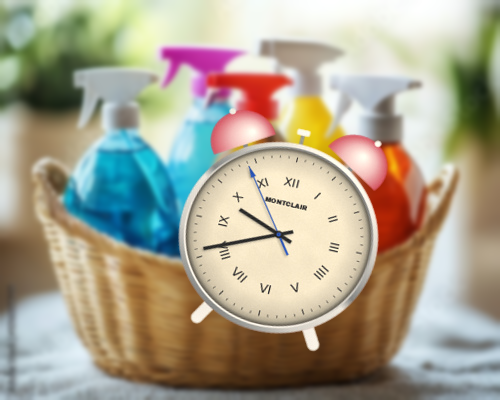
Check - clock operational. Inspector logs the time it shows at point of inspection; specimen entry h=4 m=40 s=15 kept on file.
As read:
h=9 m=40 s=54
